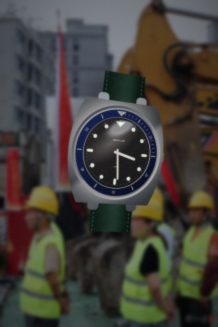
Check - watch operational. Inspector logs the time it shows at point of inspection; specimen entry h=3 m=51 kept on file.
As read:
h=3 m=29
